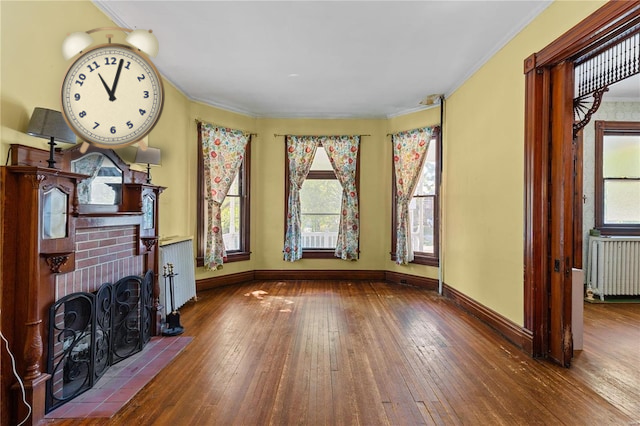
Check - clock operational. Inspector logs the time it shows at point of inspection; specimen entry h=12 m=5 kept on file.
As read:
h=11 m=3
